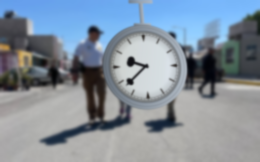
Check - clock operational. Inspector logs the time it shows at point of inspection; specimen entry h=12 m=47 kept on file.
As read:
h=9 m=38
